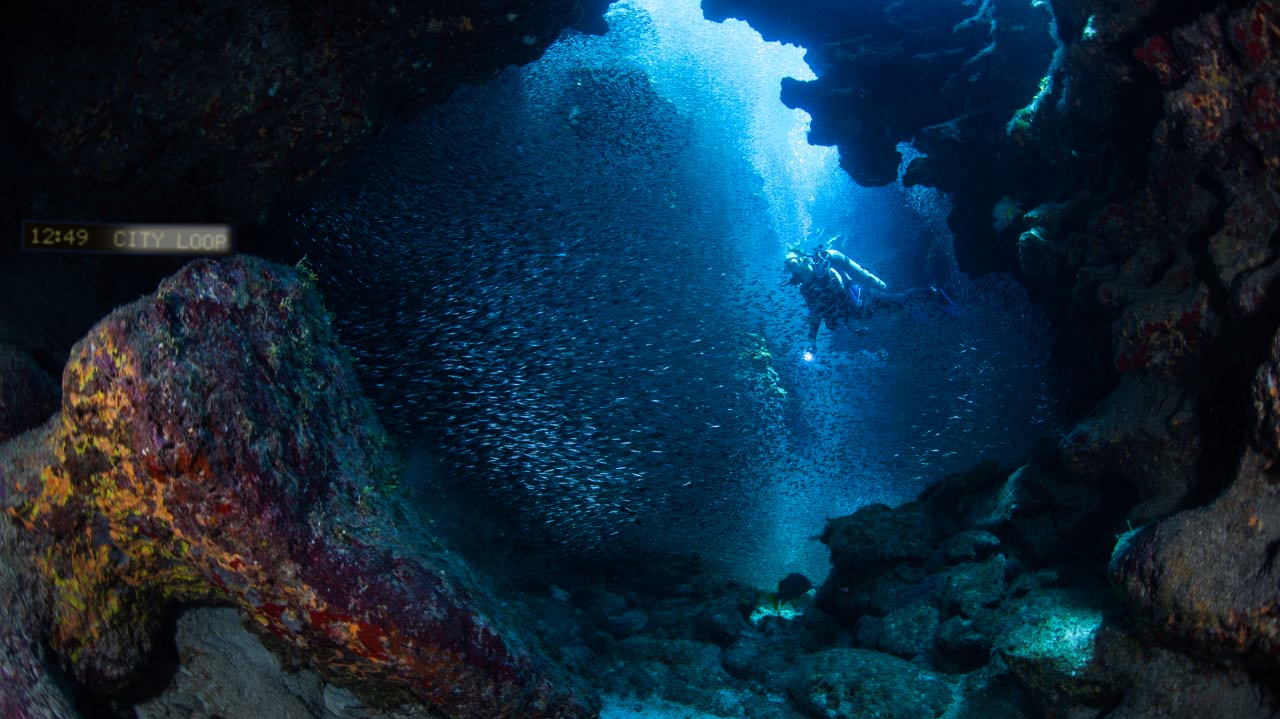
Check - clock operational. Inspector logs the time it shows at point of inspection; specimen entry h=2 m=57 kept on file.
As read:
h=12 m=49
